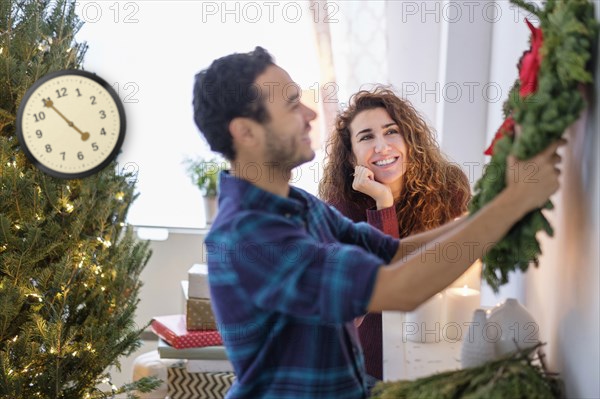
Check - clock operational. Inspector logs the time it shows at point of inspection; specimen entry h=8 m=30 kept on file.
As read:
h=4 m=55
